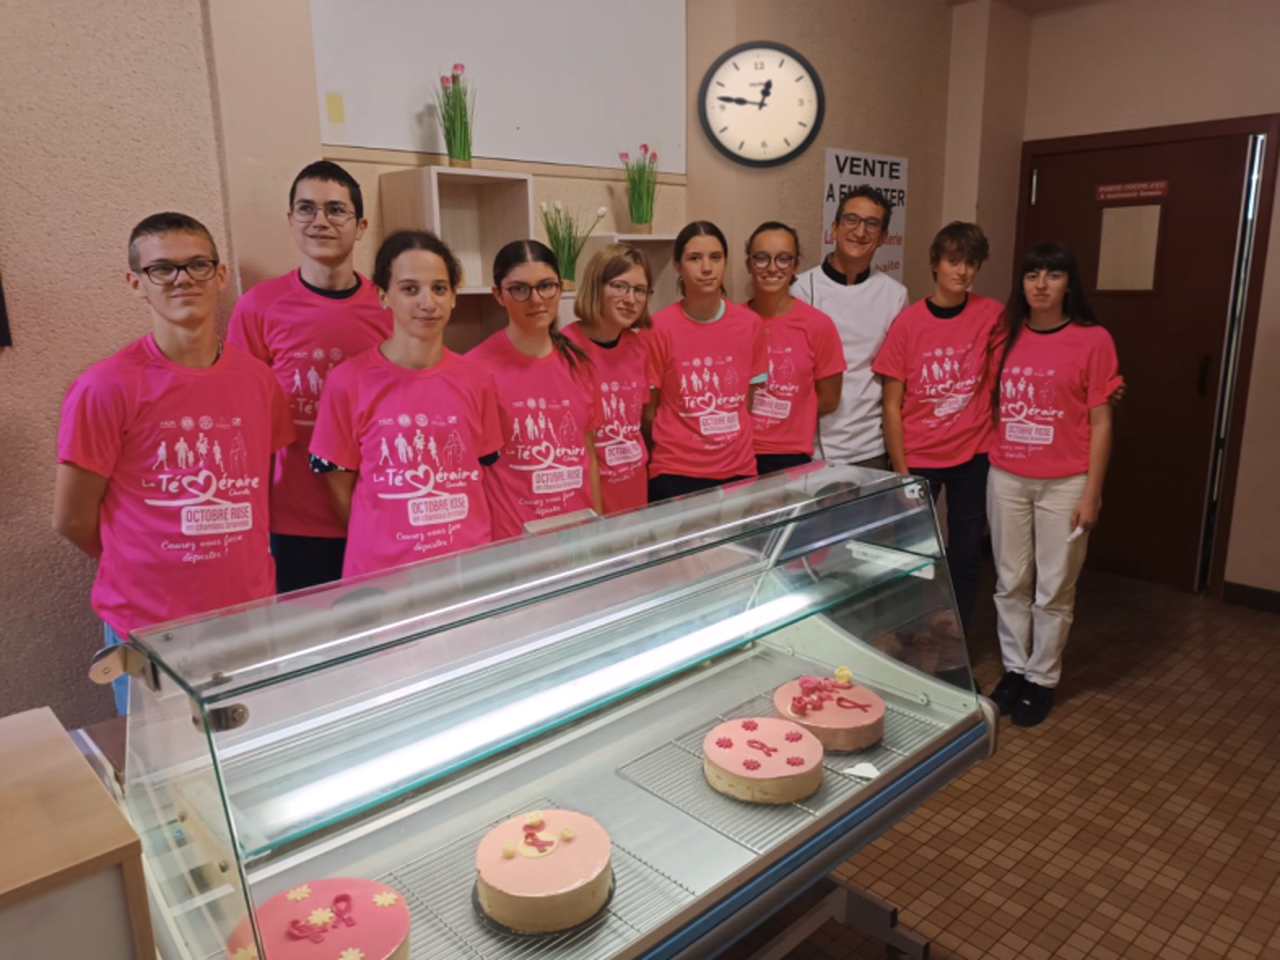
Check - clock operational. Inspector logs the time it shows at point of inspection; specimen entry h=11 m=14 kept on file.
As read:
h=12 m=47
